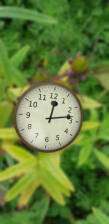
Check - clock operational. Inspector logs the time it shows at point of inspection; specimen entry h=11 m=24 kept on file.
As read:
h=12 m=13
